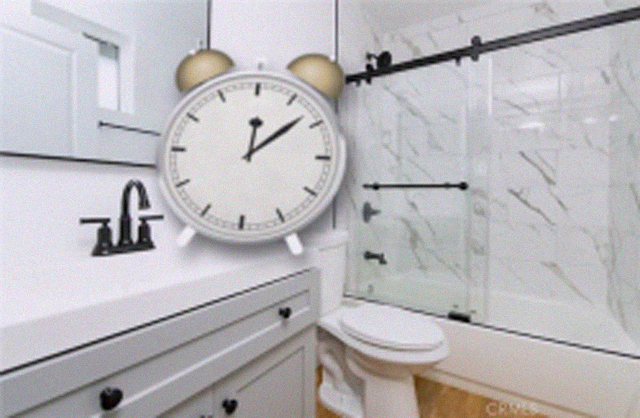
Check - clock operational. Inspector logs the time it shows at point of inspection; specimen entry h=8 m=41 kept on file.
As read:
h=12 m=8
